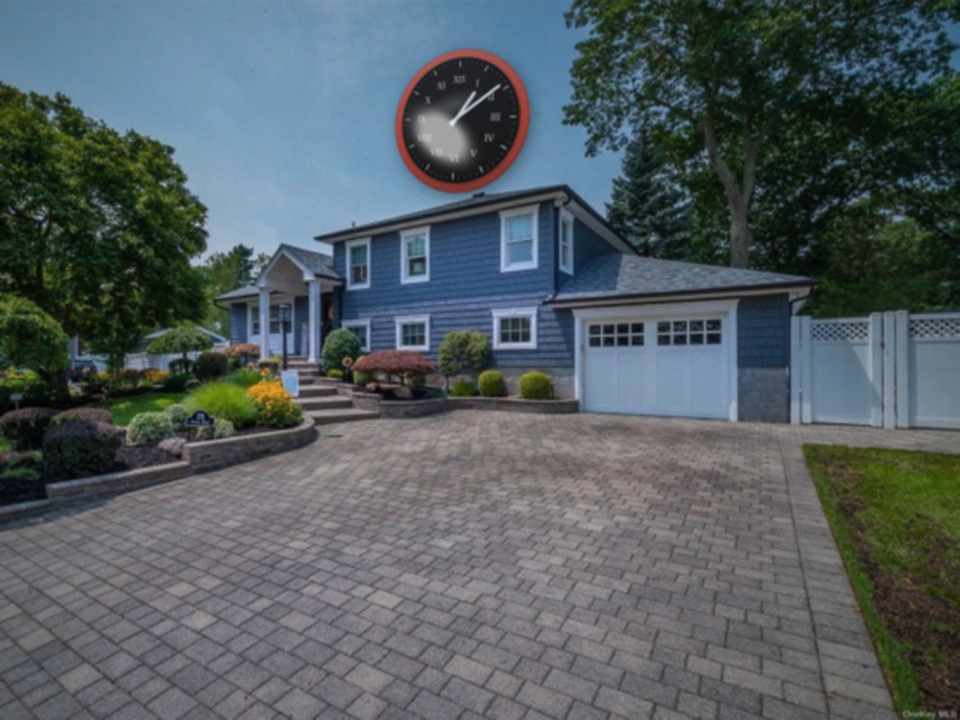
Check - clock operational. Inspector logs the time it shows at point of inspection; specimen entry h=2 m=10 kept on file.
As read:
h=1 m=9
